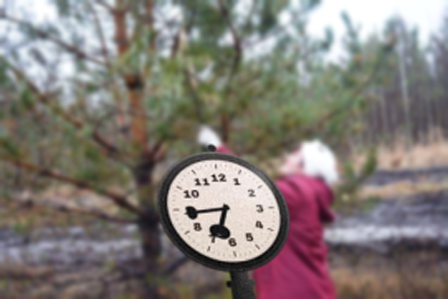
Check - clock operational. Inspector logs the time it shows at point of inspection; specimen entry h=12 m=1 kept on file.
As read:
h=6 m=44
